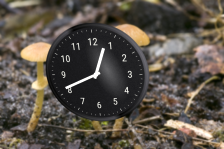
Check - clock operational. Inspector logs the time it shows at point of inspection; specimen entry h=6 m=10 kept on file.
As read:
h=12 m=41
